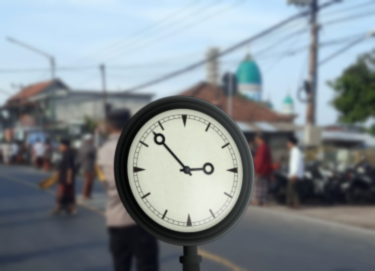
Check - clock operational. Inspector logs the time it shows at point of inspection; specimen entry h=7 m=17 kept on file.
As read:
h=2 m=53
